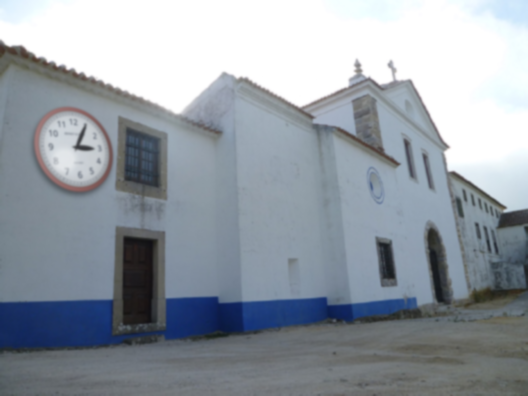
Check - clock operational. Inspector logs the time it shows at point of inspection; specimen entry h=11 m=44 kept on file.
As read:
h=3 m=5
